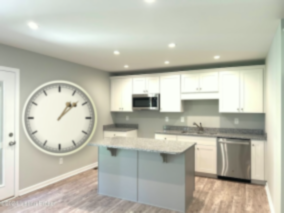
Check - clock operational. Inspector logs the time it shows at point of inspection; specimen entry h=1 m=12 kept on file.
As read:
h=1 m=8
